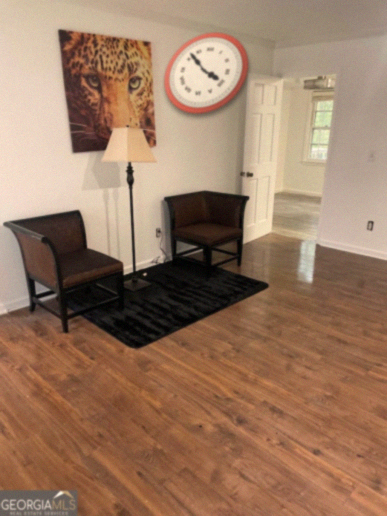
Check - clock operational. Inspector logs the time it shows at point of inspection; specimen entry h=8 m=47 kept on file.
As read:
h=3 m=52
